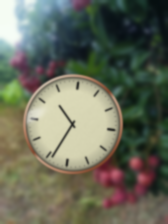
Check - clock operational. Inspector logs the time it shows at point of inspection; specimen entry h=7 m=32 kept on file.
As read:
h=10 m=34
